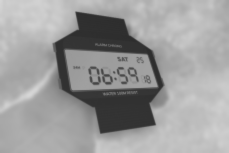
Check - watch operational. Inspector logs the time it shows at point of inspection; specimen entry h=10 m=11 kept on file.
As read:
h=6 m=59
